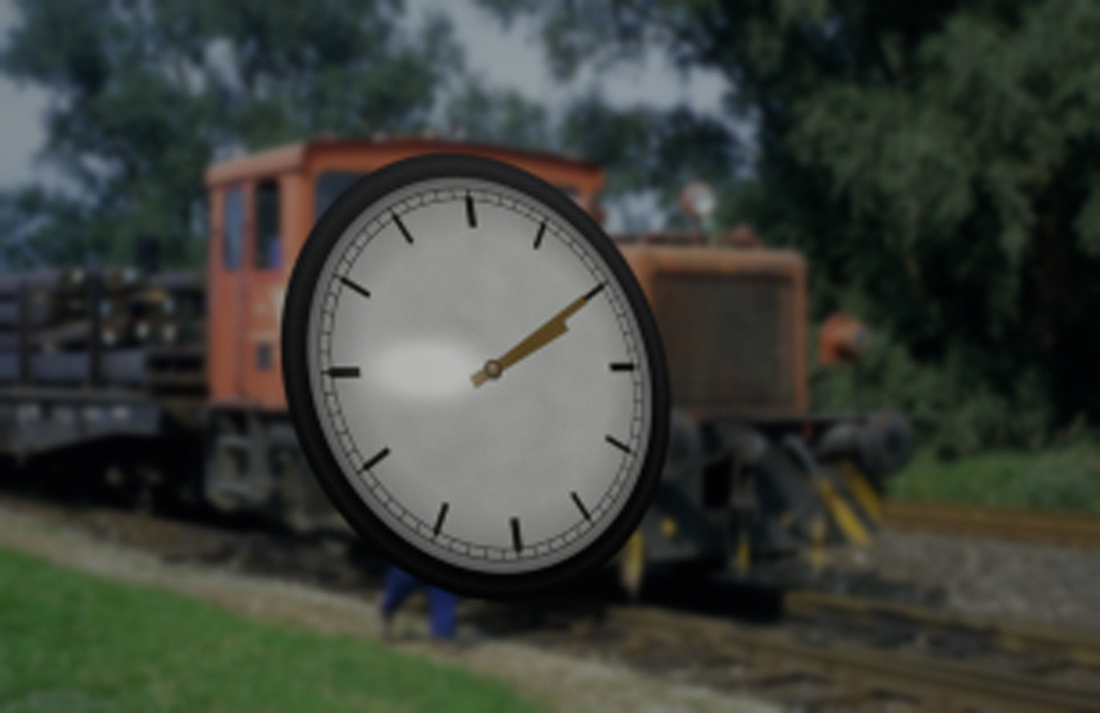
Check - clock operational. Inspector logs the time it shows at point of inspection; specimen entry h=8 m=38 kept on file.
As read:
h=2 m=10
